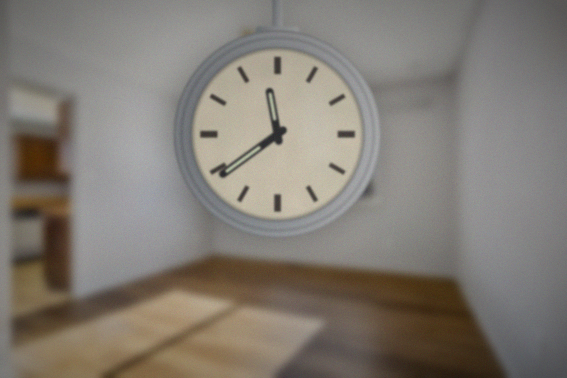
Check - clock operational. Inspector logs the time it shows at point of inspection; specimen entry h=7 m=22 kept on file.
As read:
h=11 m=39
